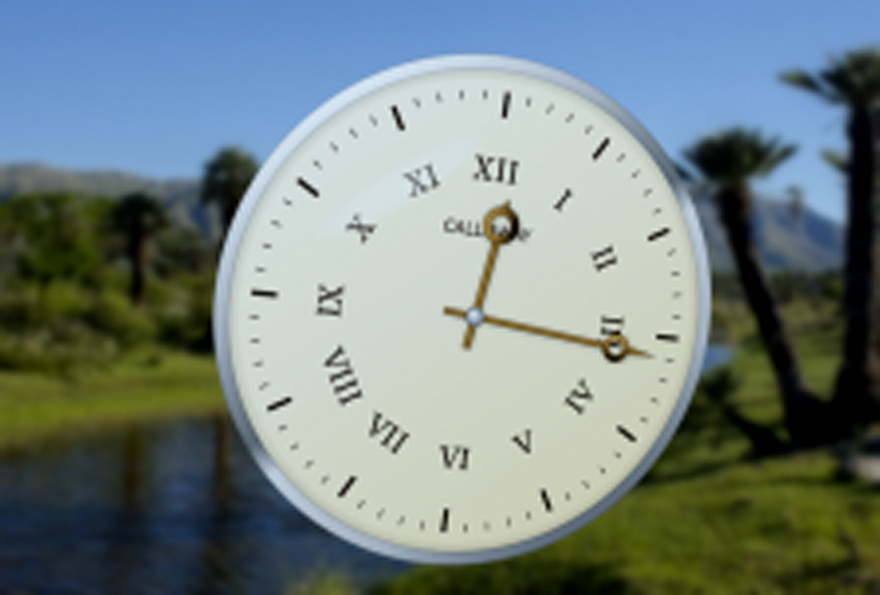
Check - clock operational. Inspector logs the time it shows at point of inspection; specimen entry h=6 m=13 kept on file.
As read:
h=12 m=16
